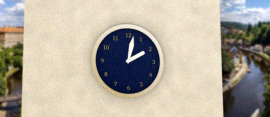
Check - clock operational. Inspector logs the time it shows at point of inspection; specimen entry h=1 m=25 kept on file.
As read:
h=2 m=2
